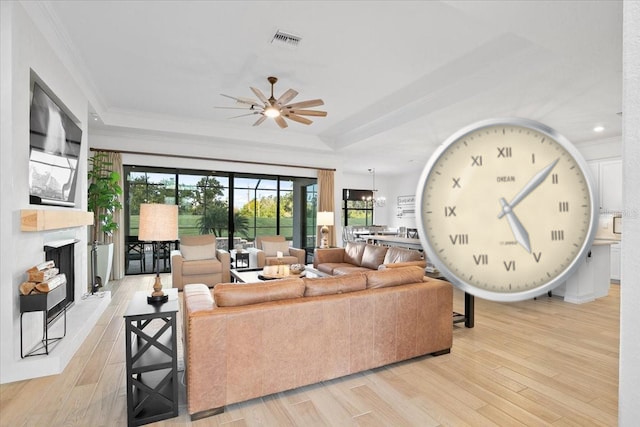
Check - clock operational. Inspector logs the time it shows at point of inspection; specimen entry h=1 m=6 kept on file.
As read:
h=5 m=8
